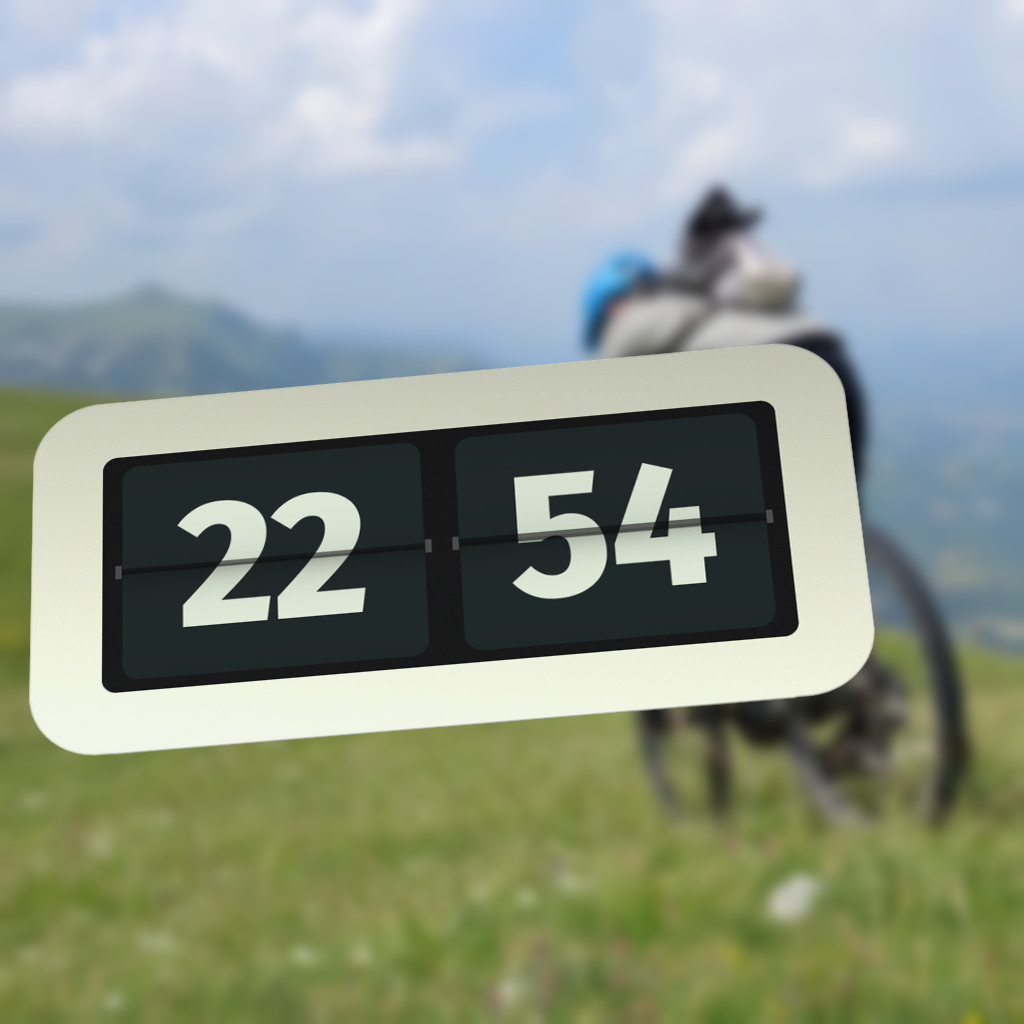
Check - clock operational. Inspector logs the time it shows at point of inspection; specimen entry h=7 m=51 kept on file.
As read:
h=22 m=54
